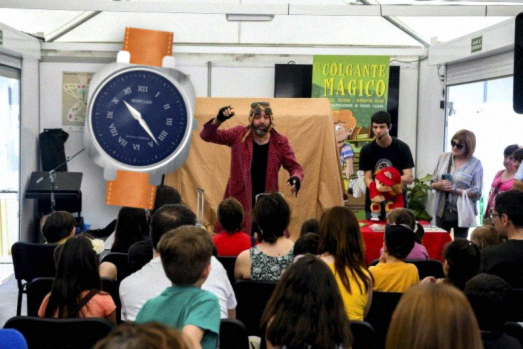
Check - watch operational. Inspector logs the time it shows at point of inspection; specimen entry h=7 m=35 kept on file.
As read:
h=10 m=23
